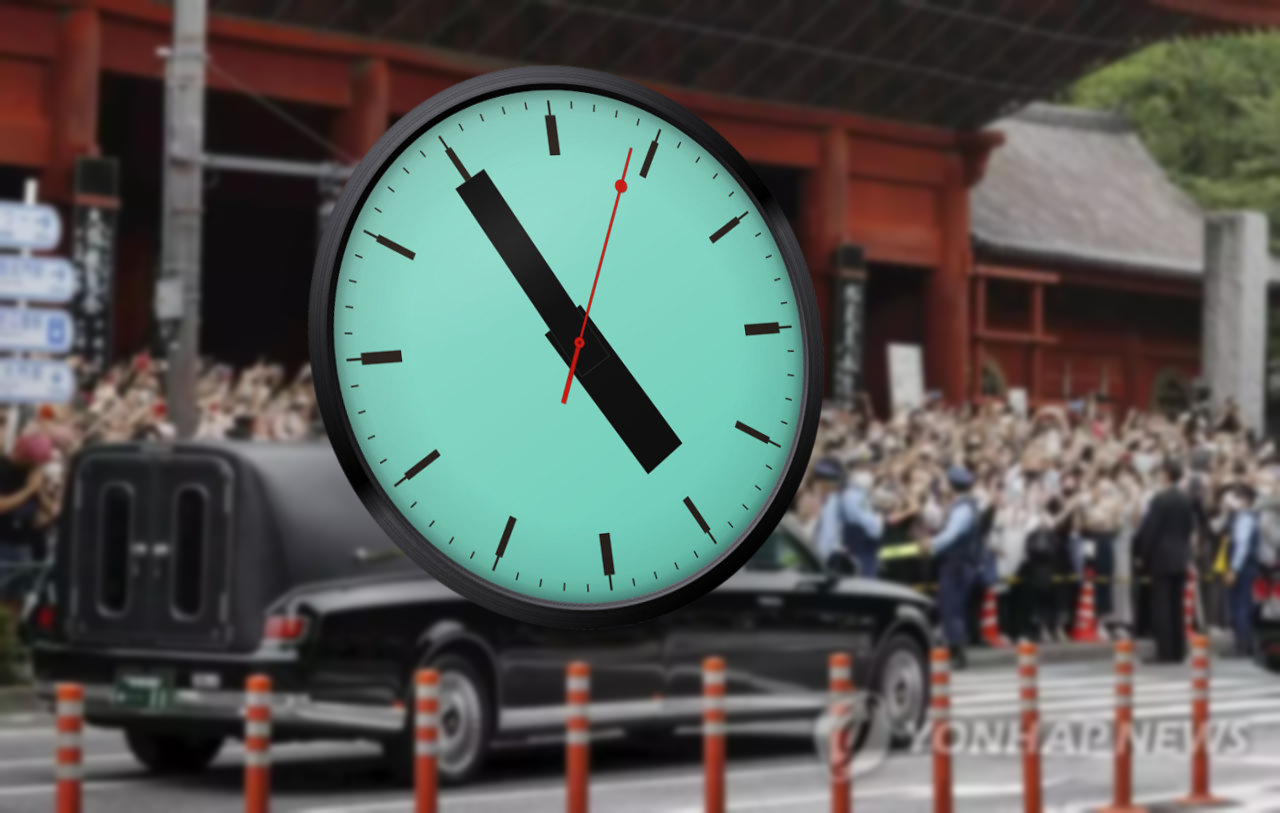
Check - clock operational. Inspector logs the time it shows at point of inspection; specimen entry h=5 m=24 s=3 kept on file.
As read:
h=4 m=55 s=4
